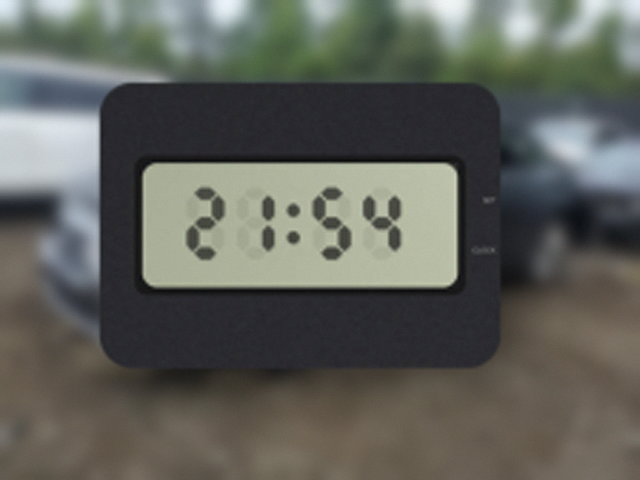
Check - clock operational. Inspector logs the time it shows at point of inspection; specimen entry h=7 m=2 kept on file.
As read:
h=21 m=54
